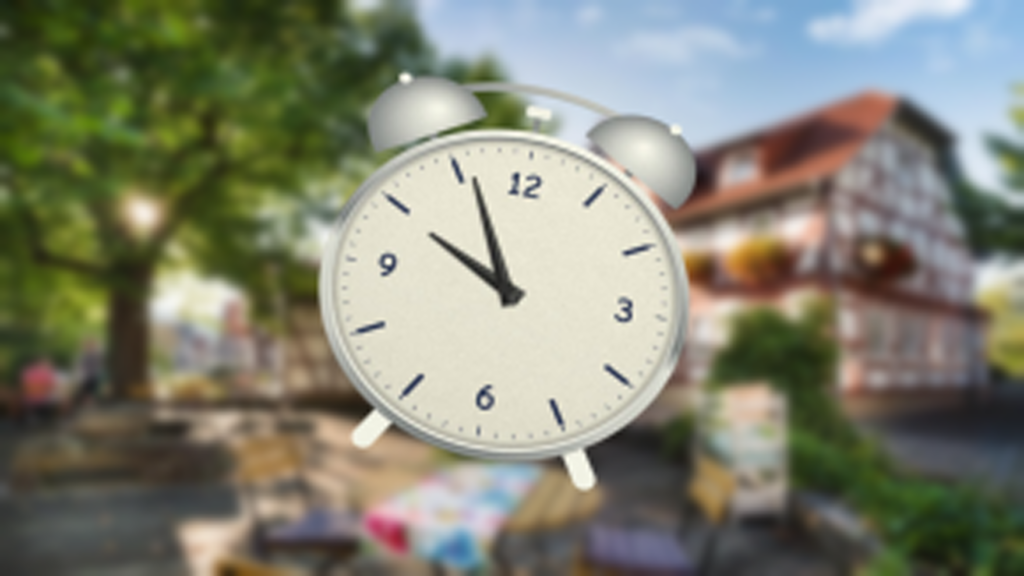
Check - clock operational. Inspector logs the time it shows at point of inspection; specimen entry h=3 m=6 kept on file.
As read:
h=9 m=56
